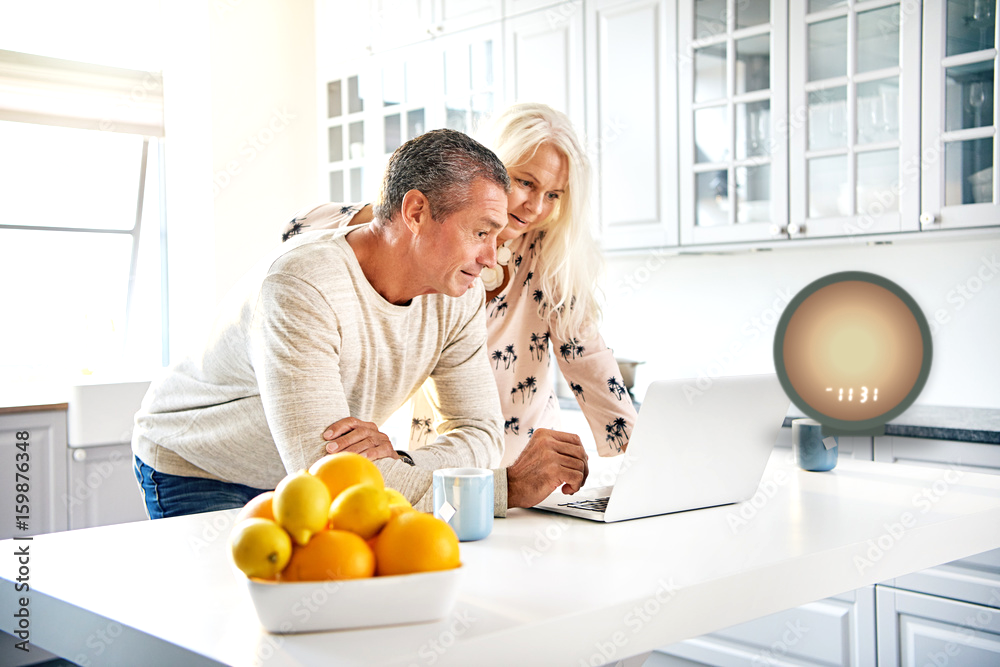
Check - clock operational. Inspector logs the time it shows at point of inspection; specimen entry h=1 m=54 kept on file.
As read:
h=11 m=31
